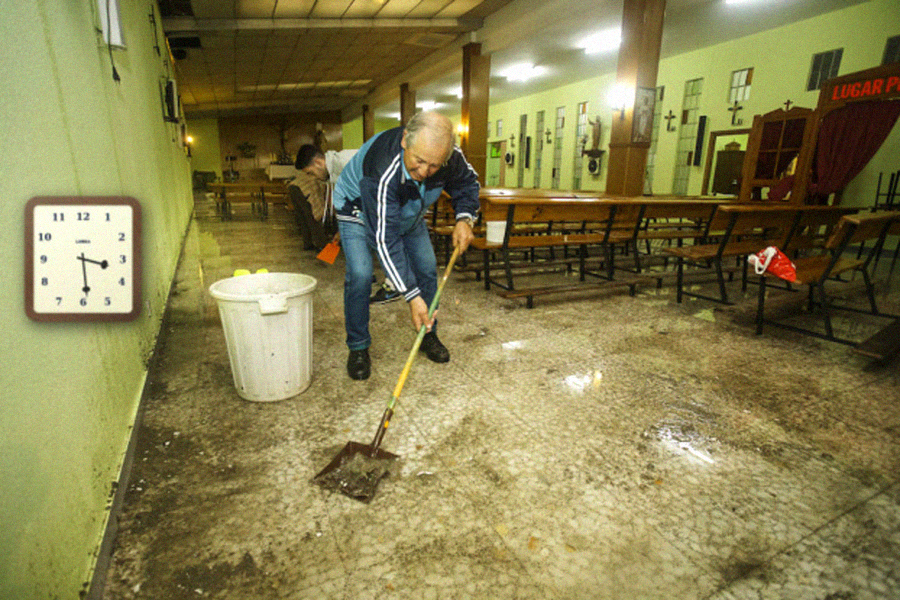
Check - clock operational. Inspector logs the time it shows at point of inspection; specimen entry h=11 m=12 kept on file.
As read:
h=3 m=29
